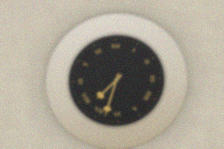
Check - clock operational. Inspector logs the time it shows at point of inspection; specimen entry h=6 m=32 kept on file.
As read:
h=7 m=33
